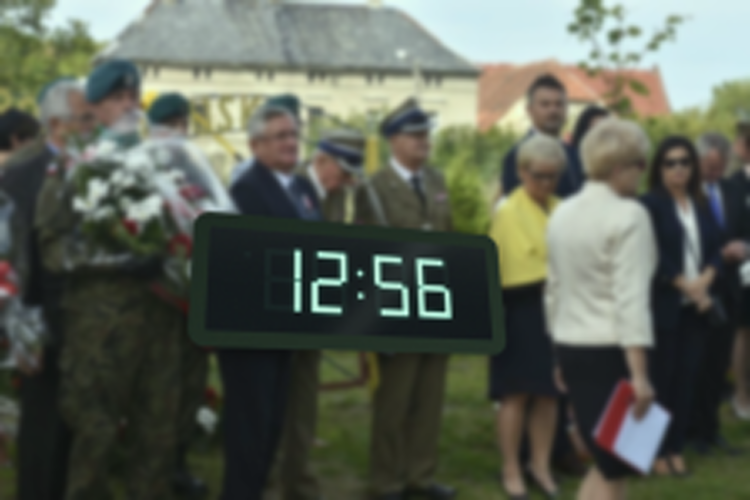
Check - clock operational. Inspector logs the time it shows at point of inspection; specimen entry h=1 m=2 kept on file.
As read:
h=12 m=56
